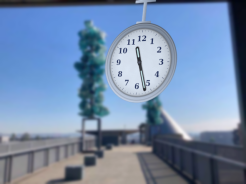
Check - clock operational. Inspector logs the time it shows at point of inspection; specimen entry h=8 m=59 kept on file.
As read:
h=11 m=27
